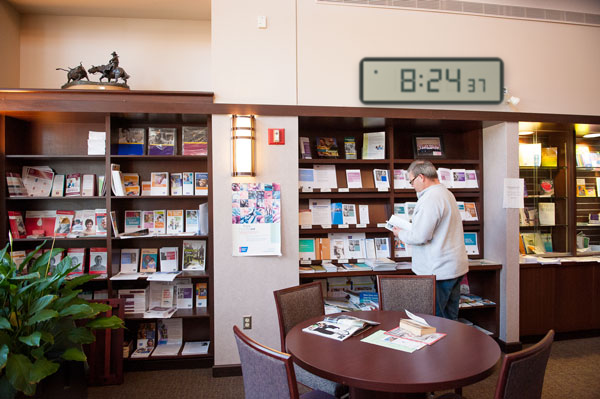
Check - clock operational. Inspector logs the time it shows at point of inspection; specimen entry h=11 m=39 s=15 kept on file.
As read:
h=8 m=24 s=37
